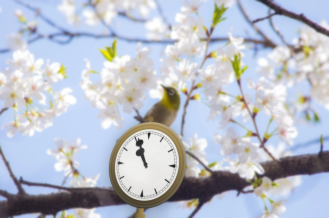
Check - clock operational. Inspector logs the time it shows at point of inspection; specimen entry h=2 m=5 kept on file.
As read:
h=10 m=56
